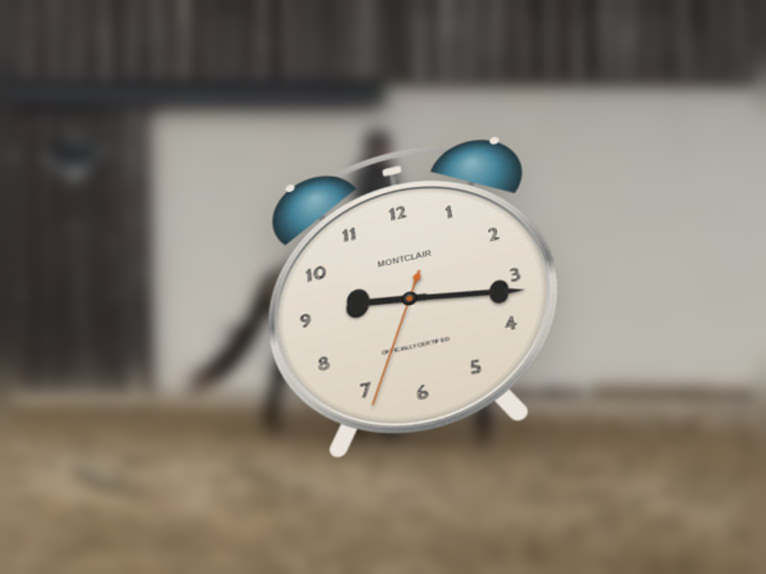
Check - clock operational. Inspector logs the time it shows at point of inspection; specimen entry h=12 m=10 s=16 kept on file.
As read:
h=9 m=16 s=34
